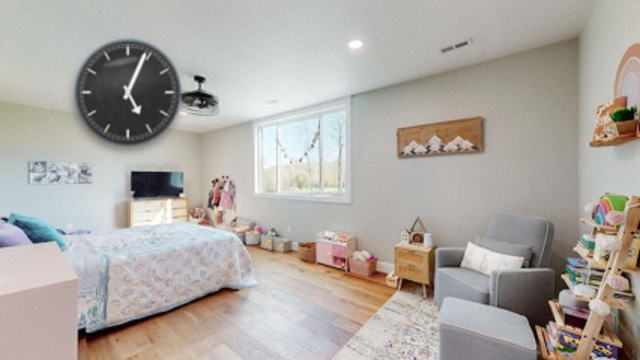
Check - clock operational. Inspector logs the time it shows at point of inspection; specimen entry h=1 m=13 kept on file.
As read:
h=5 m=4
